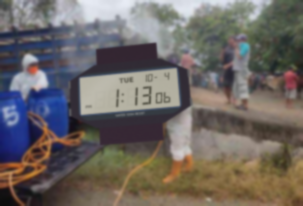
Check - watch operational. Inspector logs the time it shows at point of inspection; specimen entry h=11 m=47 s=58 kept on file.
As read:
h=1 m=13 s=6
